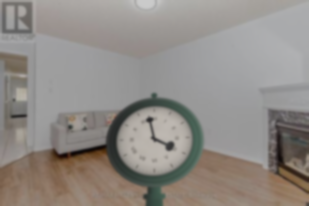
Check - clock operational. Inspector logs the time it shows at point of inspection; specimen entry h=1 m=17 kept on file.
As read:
h=3 m=58
